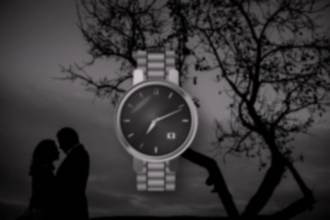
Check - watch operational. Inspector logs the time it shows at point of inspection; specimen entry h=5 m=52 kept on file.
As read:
h=7 m=11
